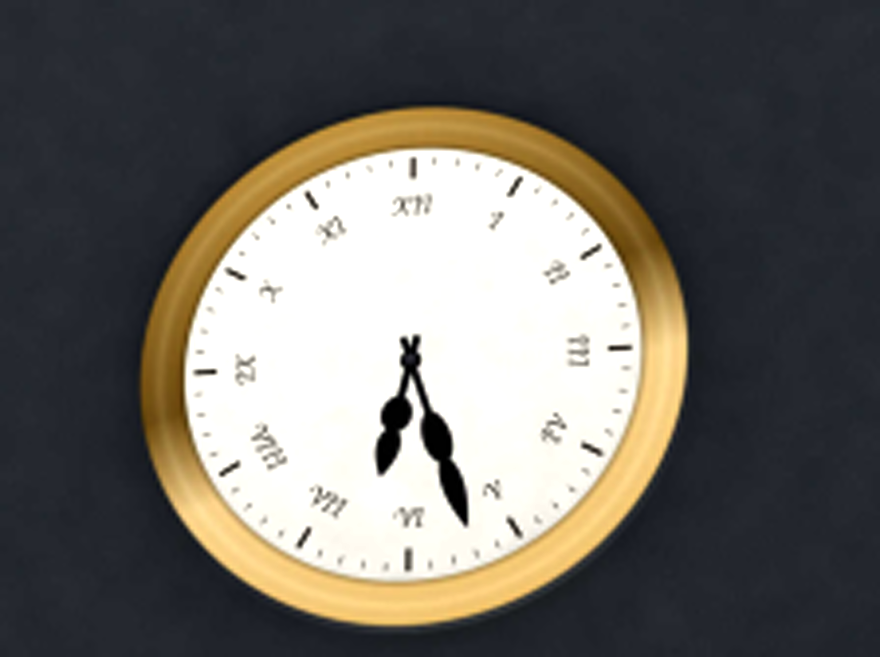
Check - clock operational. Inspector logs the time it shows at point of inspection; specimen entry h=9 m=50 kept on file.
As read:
h=6 m=27
